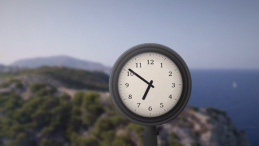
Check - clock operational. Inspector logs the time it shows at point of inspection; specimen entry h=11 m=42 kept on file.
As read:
h=6 m=51
